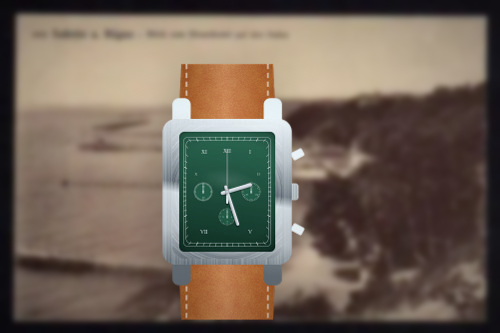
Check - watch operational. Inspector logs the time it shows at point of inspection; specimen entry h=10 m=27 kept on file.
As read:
h=2 m=27
